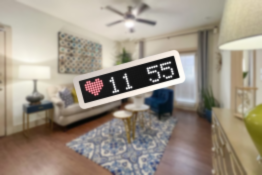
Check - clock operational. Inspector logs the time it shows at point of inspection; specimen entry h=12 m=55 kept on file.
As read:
h=11 m=55
